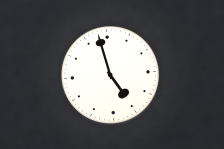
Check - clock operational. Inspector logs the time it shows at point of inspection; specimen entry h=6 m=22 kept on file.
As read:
h=4 m=58
